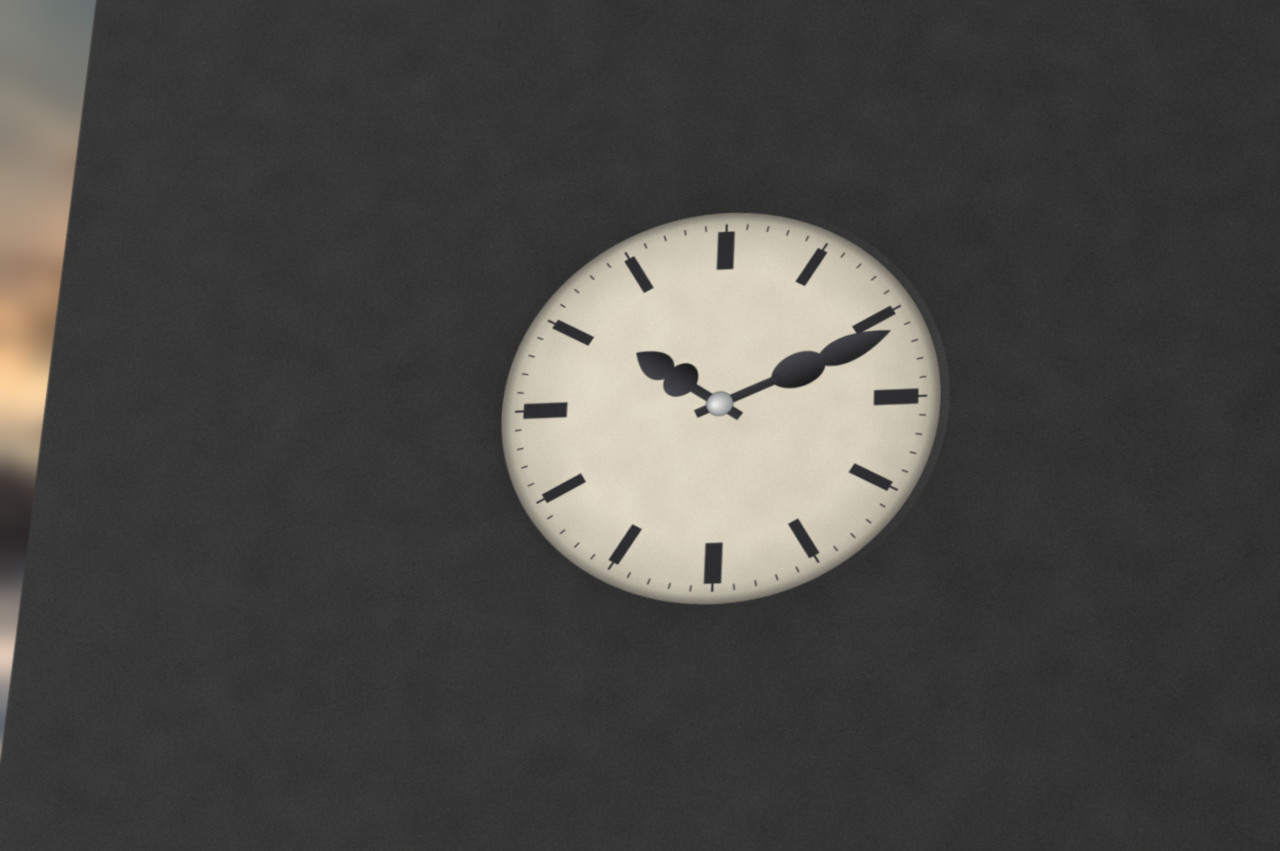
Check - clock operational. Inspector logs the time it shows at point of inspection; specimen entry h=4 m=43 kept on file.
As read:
h=10 m=11
